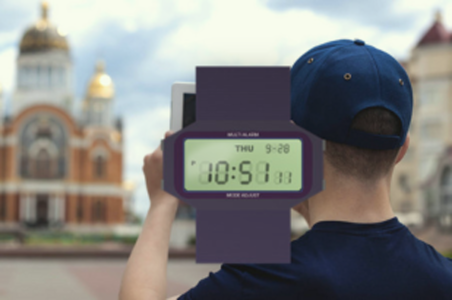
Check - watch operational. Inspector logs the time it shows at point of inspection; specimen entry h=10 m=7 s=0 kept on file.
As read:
h=10 m=51 s=11
